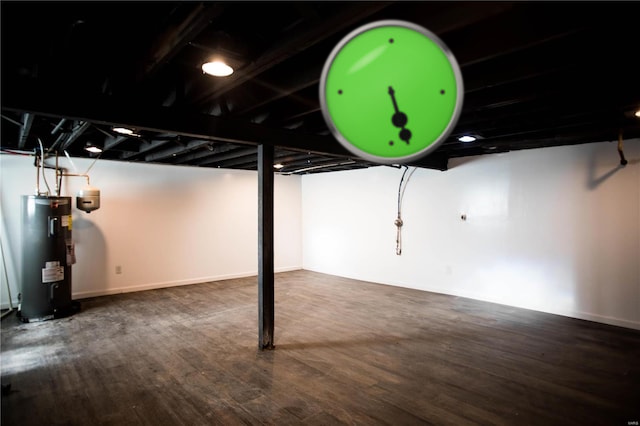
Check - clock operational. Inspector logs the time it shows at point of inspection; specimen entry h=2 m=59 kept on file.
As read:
h=5 m=27
